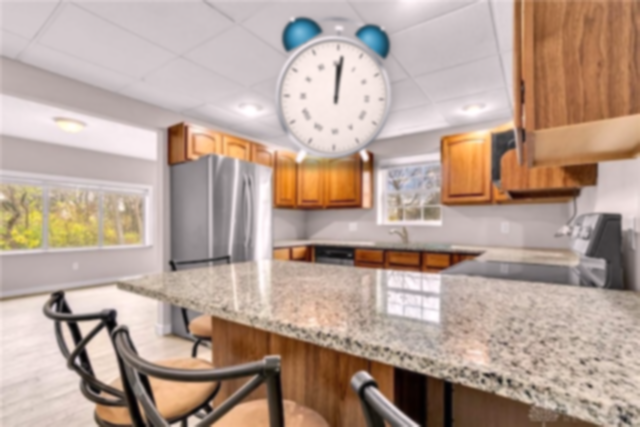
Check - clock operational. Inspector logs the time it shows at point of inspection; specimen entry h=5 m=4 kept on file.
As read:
h=12 m=1
